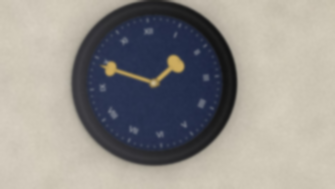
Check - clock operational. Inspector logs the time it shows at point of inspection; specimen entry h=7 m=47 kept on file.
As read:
h=1 m=49
